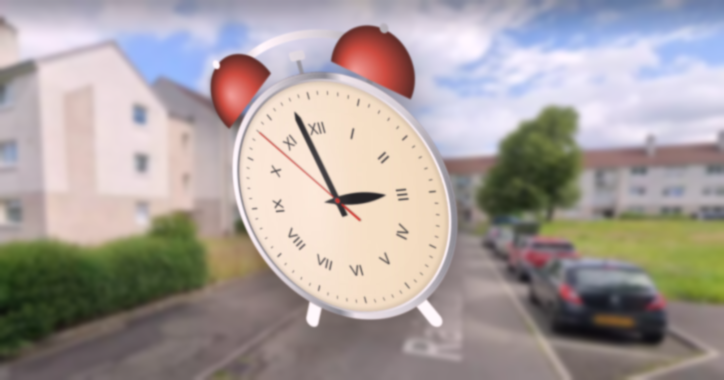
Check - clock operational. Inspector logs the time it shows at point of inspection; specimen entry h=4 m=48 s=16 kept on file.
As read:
h=2 m=57 s=53
